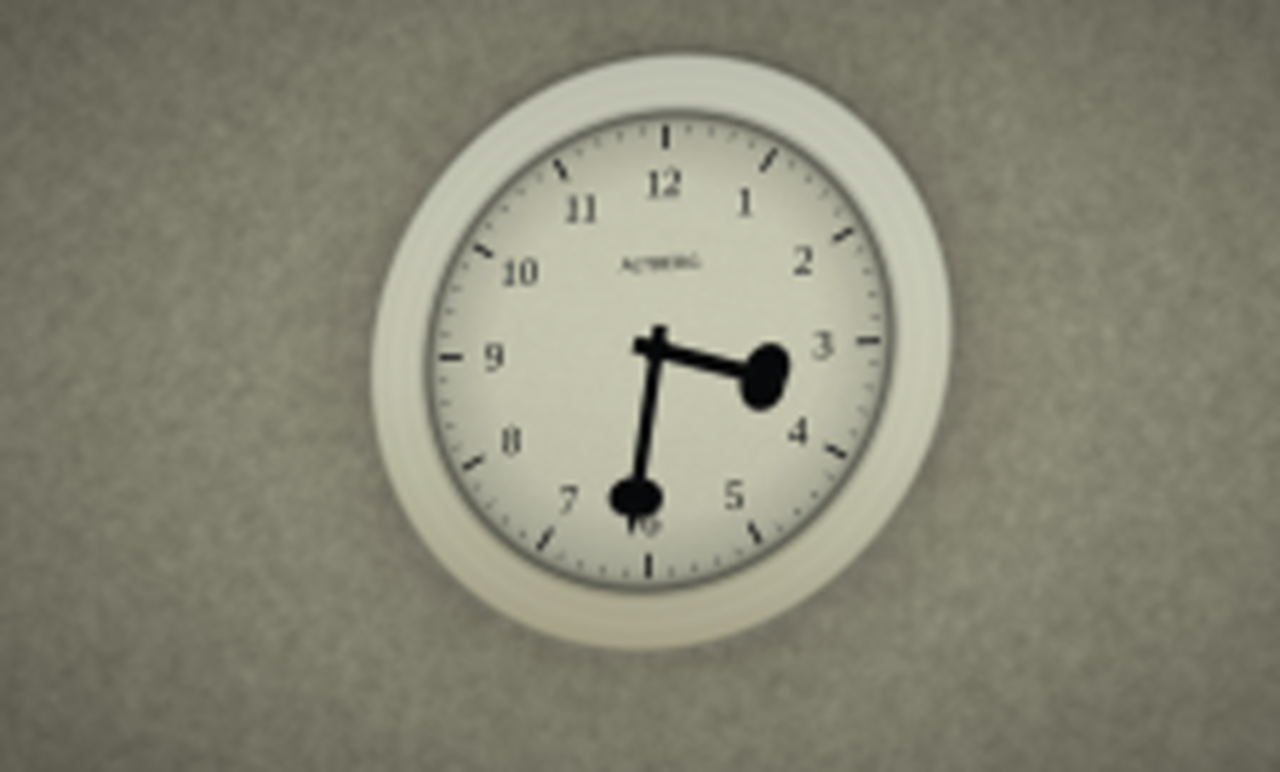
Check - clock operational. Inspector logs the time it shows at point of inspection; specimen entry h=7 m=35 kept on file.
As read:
h=3 m=31
